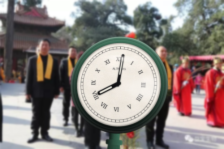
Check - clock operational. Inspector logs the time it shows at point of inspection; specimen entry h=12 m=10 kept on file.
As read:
h=8 m=1
